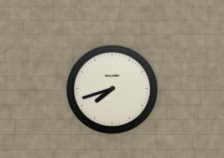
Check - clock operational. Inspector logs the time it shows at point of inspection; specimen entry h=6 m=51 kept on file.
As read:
h=7 m=42
